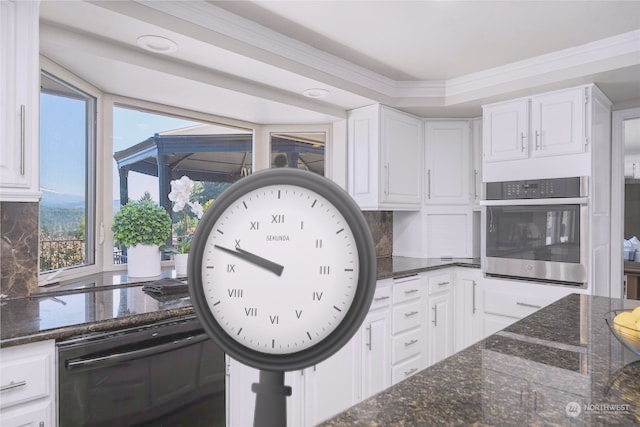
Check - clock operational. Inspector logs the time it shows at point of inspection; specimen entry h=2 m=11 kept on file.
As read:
h=9 m=48
